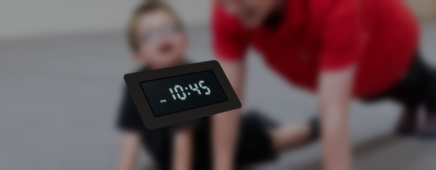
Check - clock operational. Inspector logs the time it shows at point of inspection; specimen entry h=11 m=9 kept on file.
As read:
h=10 m=45
